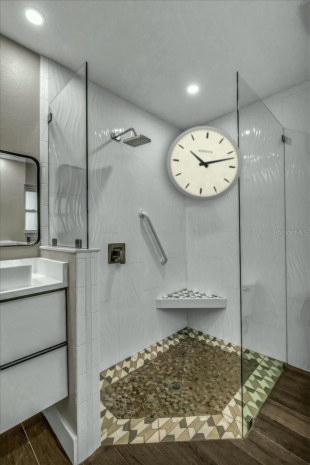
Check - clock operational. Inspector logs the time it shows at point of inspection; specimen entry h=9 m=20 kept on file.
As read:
h=10 m=12
